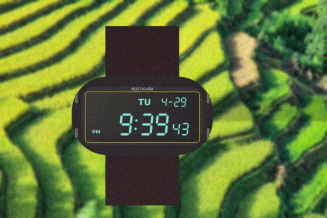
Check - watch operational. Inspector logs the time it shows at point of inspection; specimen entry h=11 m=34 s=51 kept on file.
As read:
h=9 m=39 s=43
